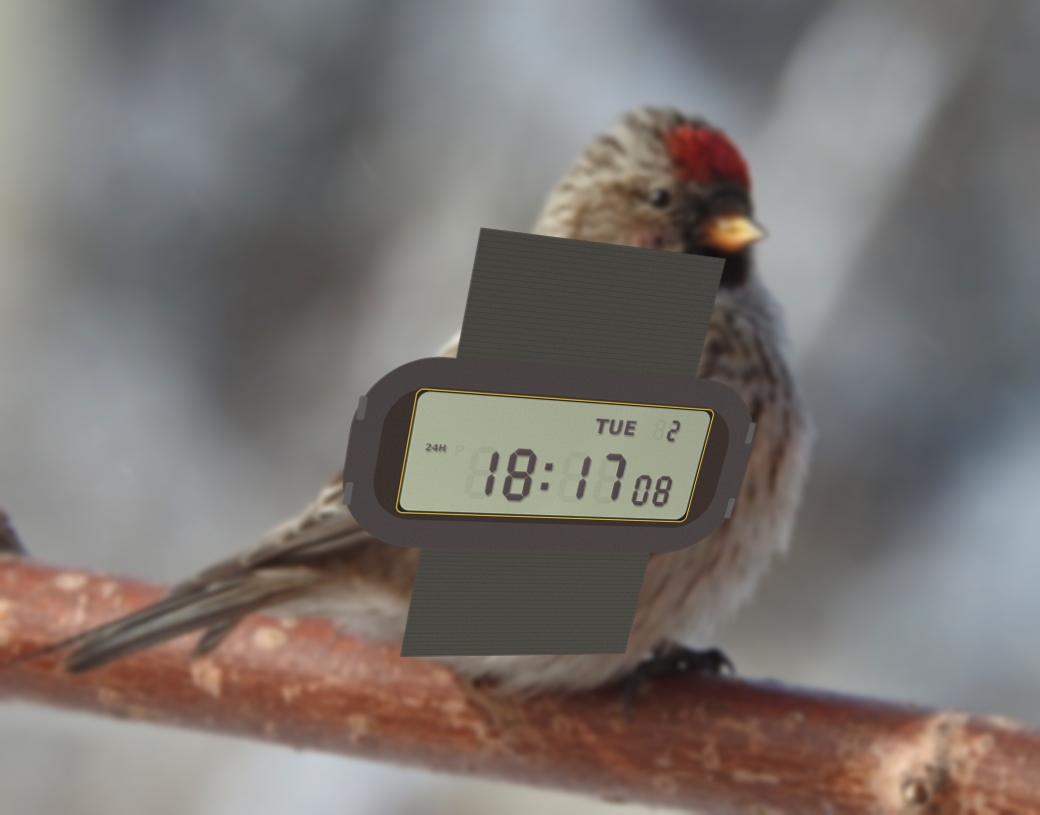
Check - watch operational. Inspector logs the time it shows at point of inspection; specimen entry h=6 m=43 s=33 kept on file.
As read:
h=18 m=17 s=8
